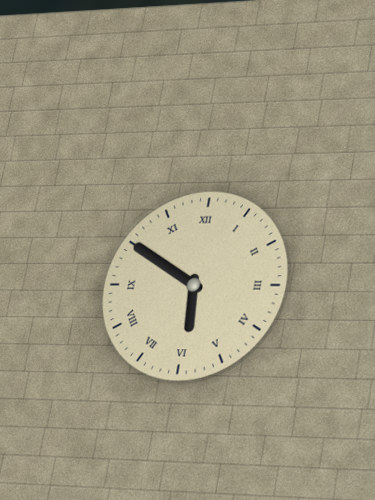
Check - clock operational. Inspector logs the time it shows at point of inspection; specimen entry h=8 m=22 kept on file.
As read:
h=5 m=50
